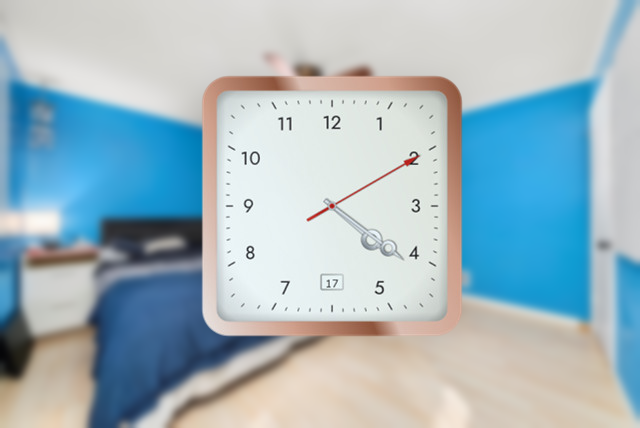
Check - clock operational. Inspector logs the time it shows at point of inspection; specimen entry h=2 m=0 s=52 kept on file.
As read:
h=4 m=21 s=10
